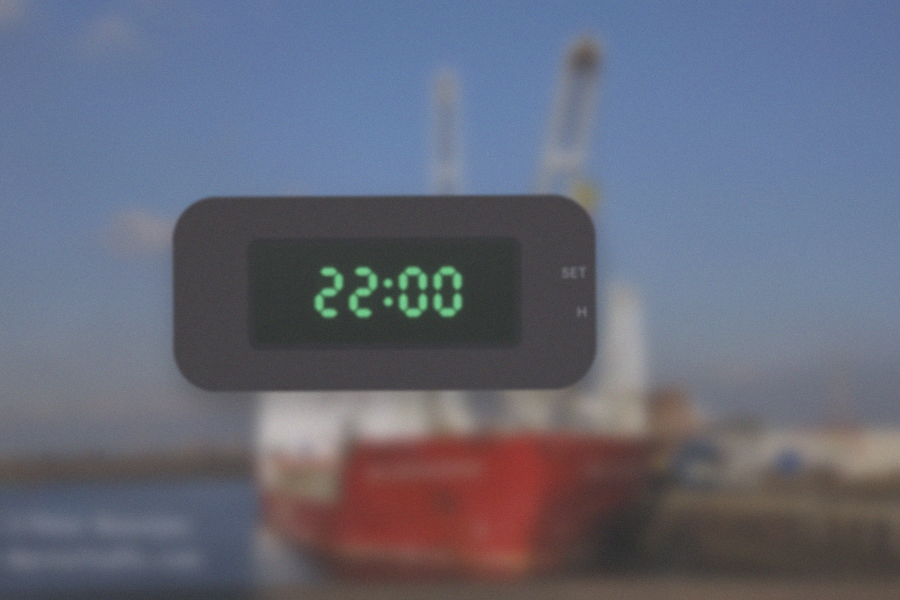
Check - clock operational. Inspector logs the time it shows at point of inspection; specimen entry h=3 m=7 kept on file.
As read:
h=22 m=0
